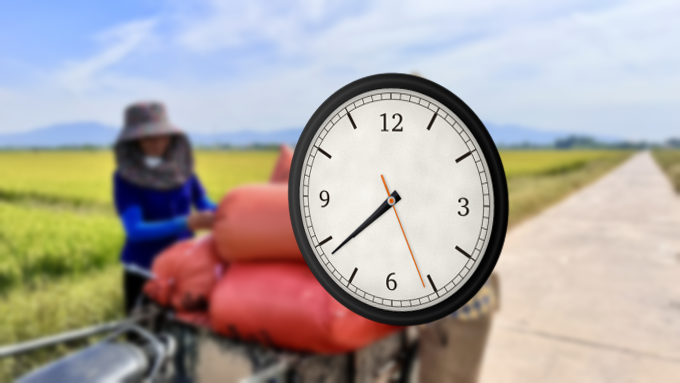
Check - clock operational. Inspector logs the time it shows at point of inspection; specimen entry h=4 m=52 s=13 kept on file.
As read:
h=7 m=38 s=26
